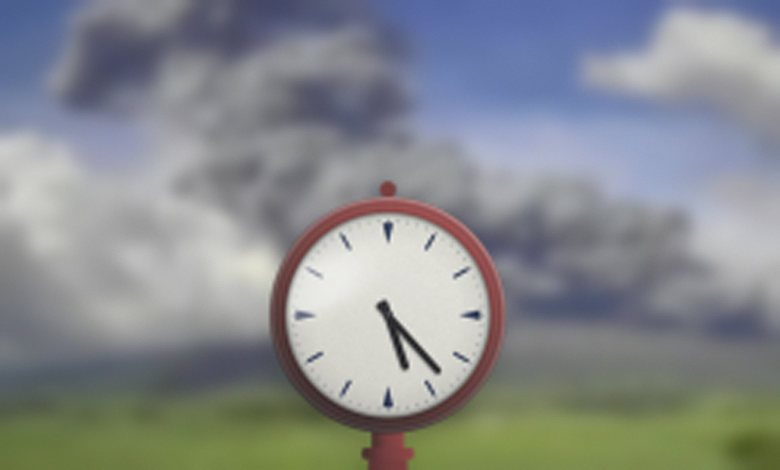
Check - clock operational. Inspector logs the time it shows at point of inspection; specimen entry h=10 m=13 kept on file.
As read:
h=5 m=23
